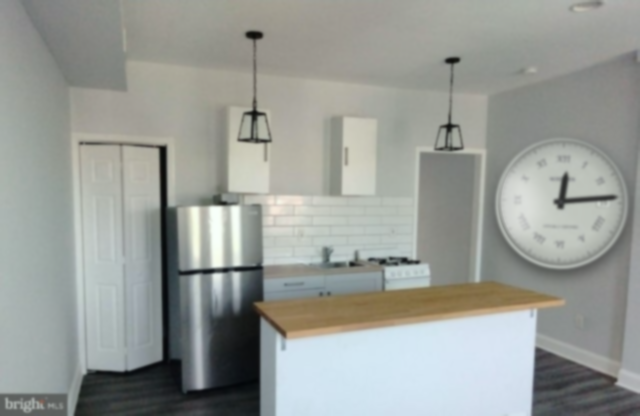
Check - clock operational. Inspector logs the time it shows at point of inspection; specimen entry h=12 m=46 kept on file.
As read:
h=12 m=14
